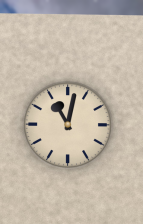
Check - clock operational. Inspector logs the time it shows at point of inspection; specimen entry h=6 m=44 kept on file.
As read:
h=11 m=2
